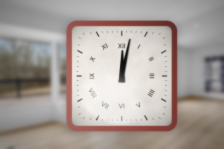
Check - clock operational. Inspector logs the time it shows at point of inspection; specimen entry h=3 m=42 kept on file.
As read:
h=12 m=2
